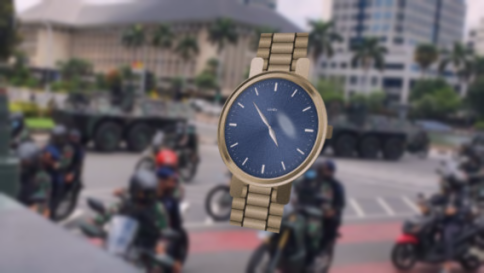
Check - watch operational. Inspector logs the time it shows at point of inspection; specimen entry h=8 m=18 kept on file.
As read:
h=4 m=53
